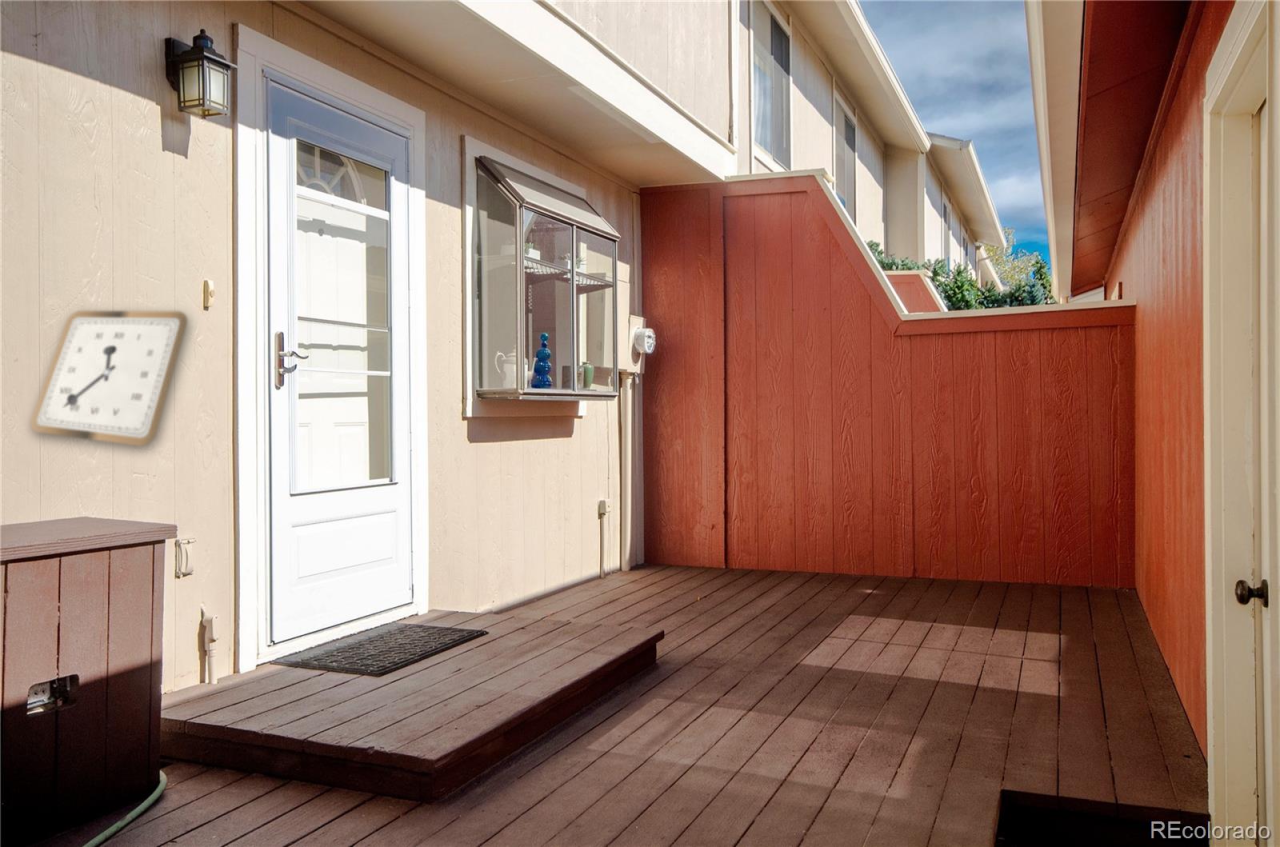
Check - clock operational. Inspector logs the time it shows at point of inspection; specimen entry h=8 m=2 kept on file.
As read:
h=11 m=37
